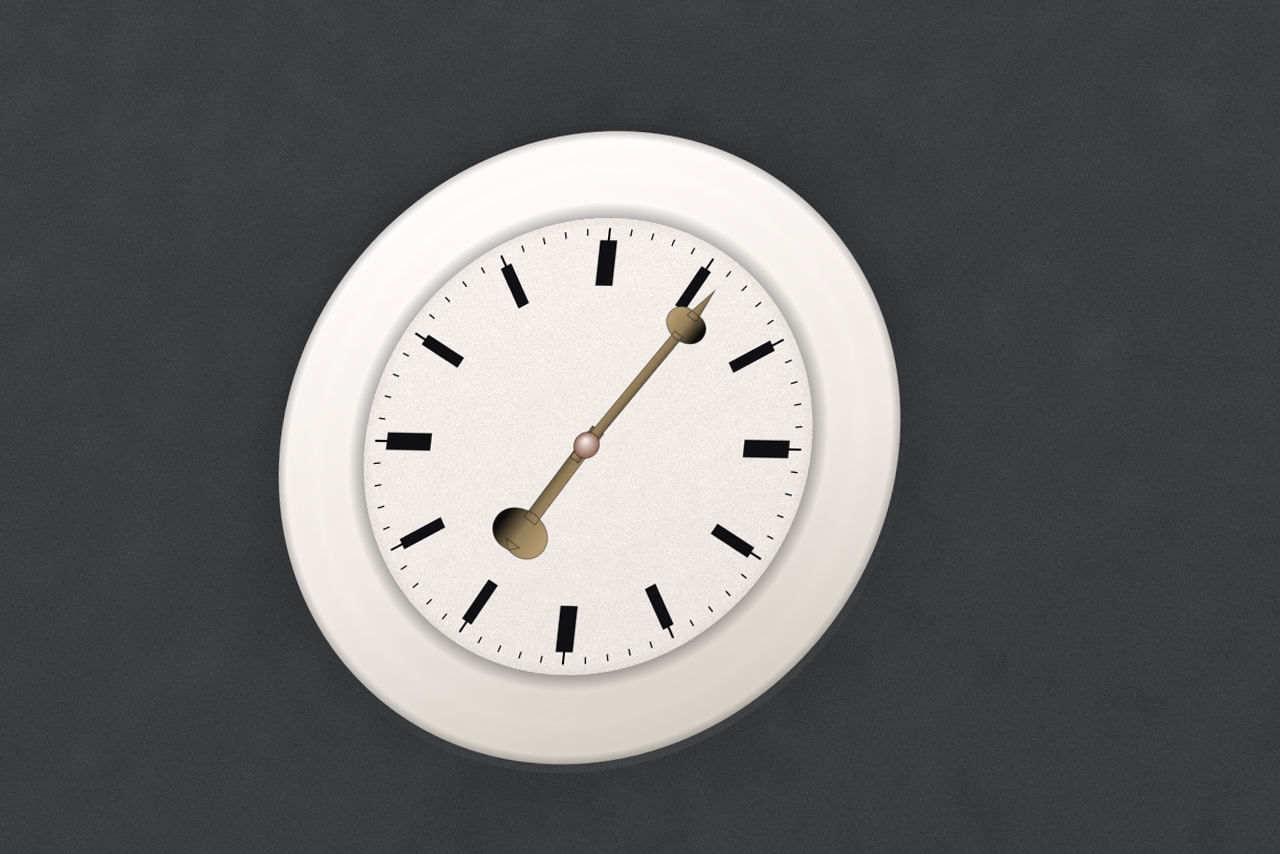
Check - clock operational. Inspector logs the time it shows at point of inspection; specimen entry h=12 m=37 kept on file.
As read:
h=7 m=6
